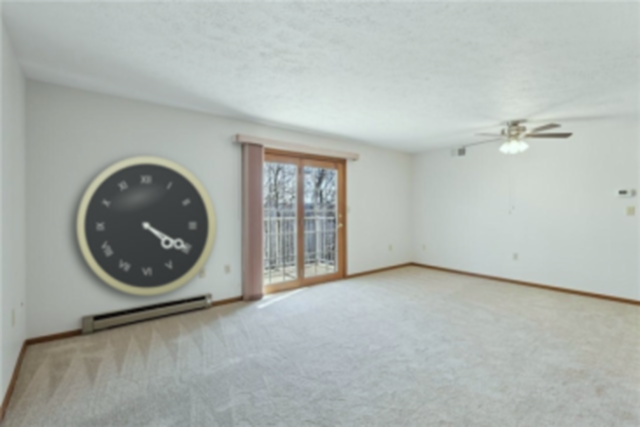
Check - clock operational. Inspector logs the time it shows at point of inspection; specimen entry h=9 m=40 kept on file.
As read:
h=4 m=20
